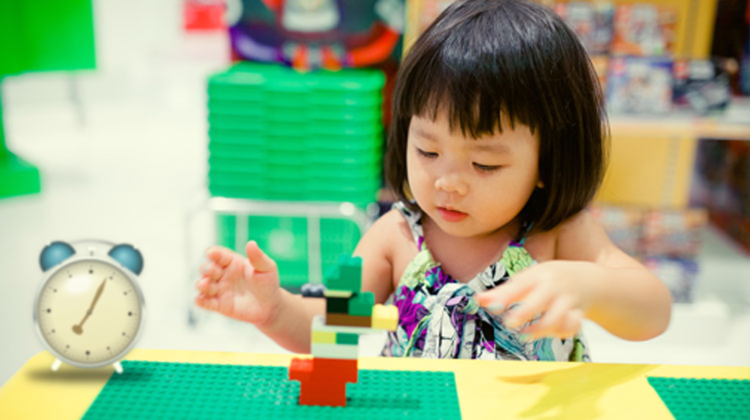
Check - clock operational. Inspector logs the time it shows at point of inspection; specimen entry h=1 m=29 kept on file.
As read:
h=7 m=4
